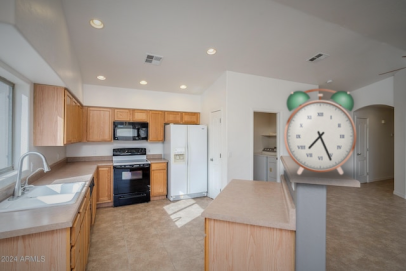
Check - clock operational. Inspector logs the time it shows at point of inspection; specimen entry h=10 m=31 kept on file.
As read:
h=7 m=26
